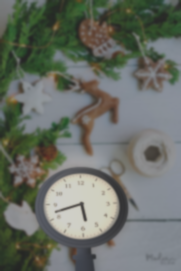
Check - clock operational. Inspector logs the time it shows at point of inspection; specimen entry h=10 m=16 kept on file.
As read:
h=5 m=42
